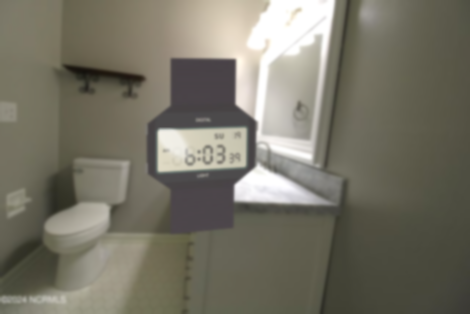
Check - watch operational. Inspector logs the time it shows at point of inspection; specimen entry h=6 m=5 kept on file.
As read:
h=6 m=3
